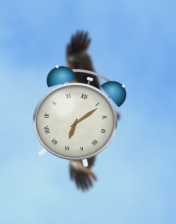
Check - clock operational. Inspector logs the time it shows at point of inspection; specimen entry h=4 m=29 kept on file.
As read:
h=6 m=6
